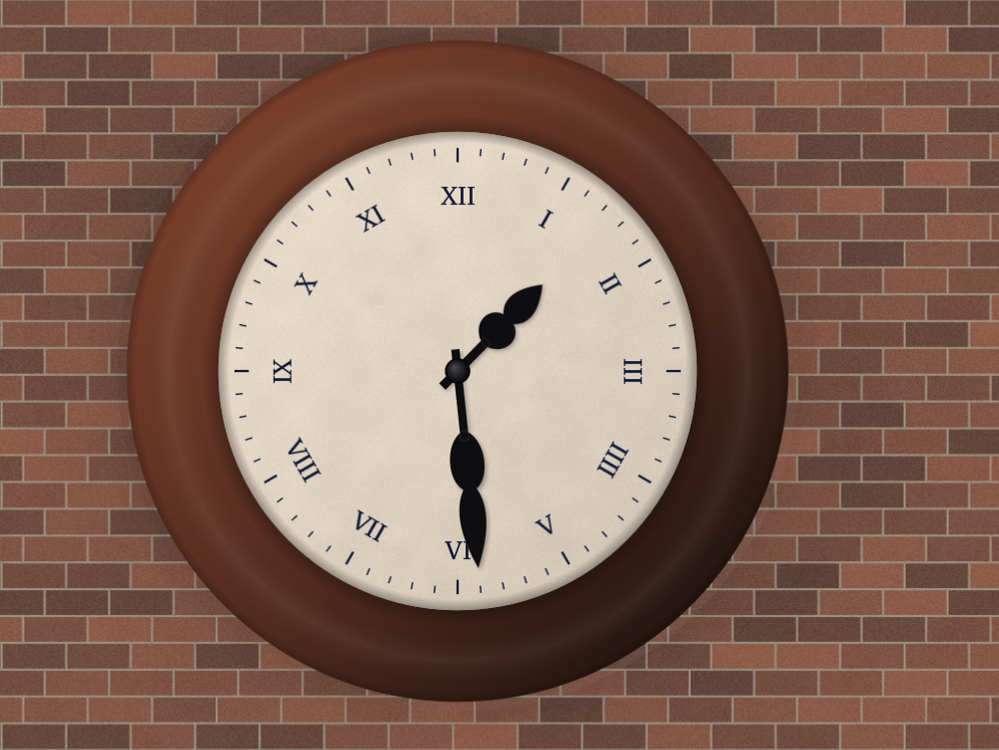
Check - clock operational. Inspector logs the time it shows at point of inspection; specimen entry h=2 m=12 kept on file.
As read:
h=1 m=29
